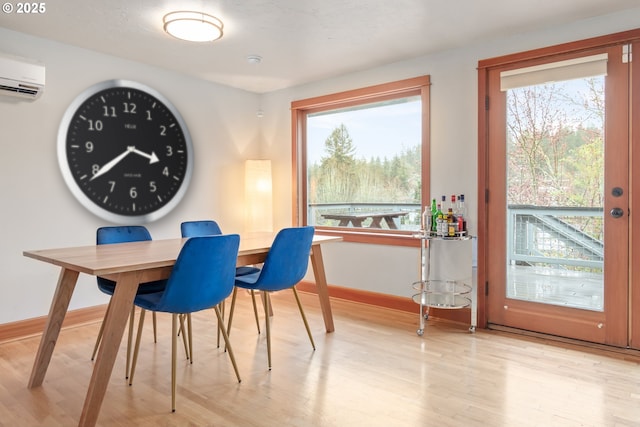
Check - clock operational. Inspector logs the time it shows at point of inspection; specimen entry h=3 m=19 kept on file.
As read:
h=3 m=39
